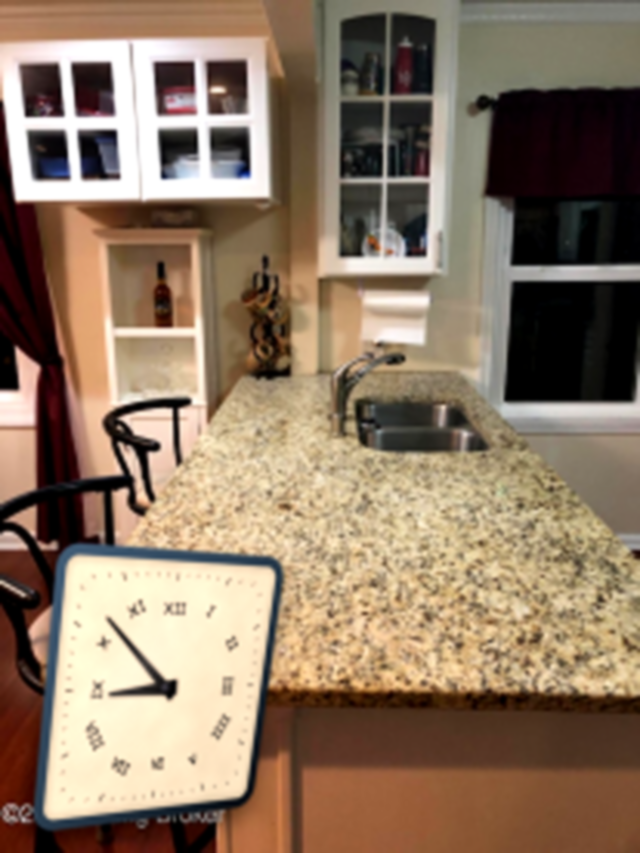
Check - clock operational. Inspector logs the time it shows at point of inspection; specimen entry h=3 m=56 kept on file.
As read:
h=8 m=52
